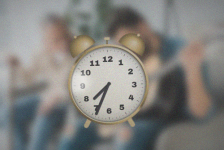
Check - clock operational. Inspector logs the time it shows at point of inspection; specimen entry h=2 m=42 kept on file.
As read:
h=7 m=34
